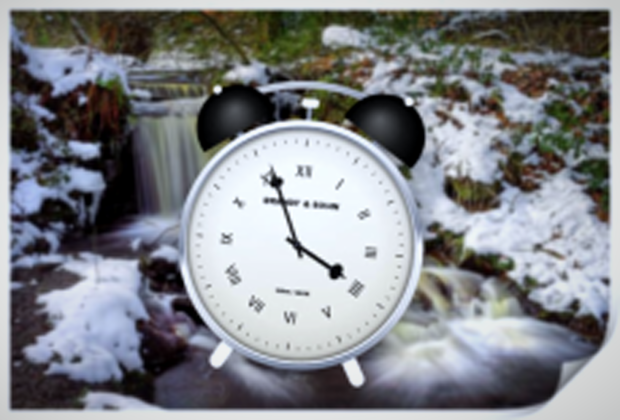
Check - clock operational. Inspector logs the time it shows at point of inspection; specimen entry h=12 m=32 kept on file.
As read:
h=3 m=56
